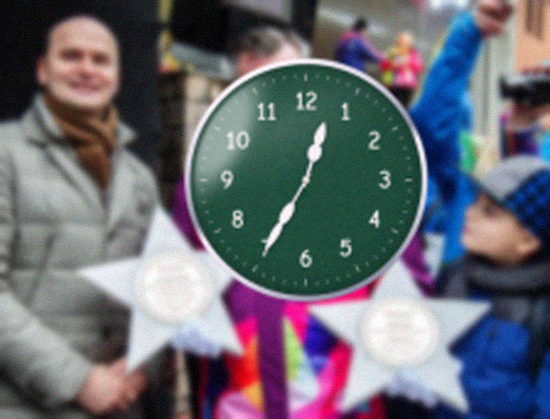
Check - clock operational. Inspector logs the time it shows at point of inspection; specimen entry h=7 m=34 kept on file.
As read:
h=12 m=35
